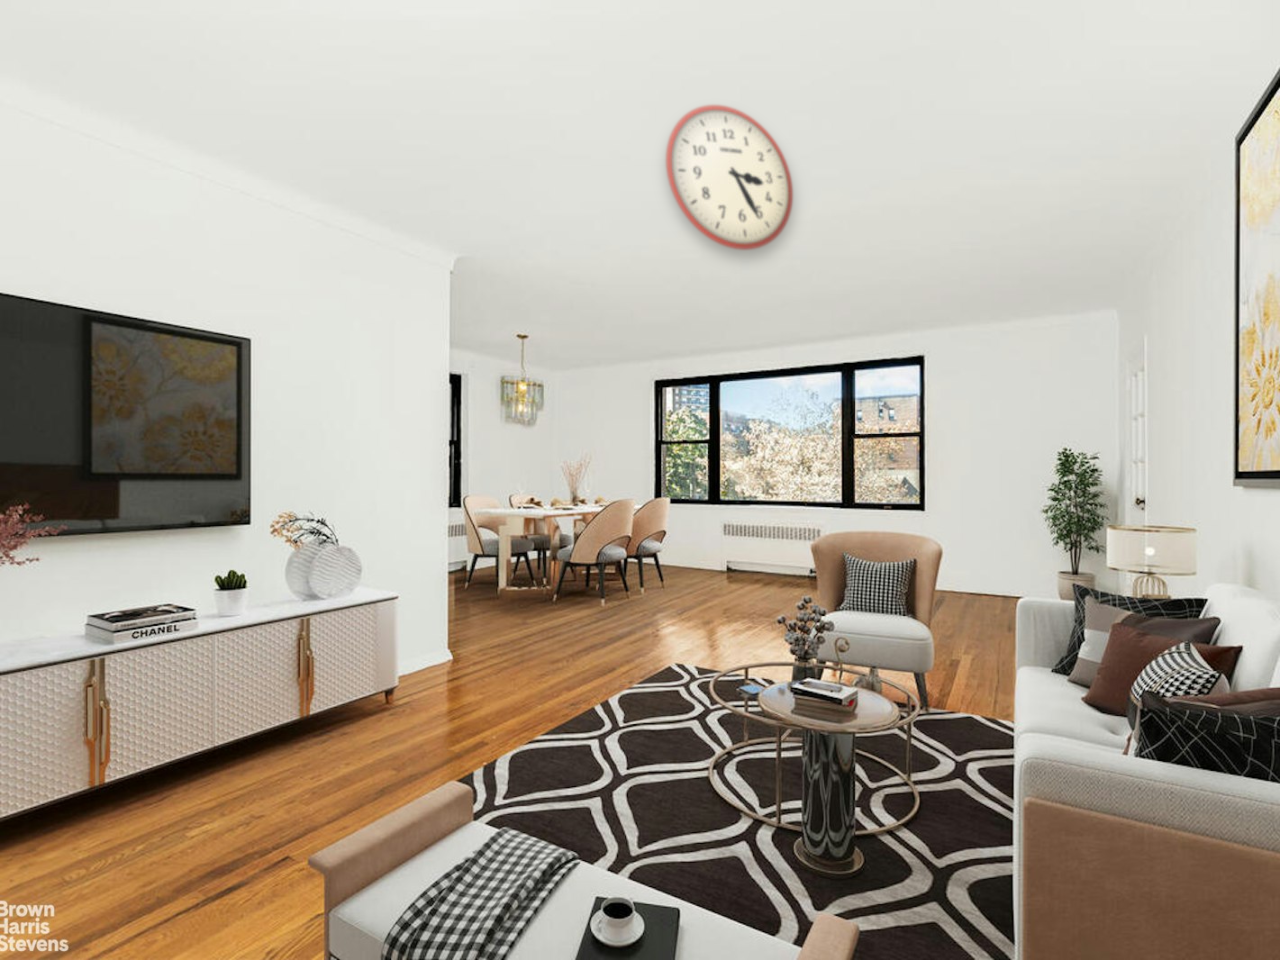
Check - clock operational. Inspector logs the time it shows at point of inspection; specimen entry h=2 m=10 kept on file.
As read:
h=3 m=26
